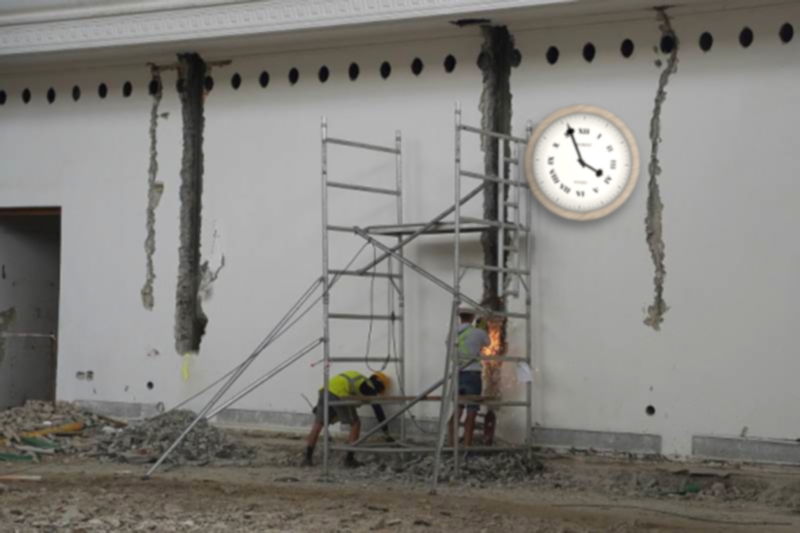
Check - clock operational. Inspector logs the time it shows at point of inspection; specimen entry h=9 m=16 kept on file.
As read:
h=3 m=56
